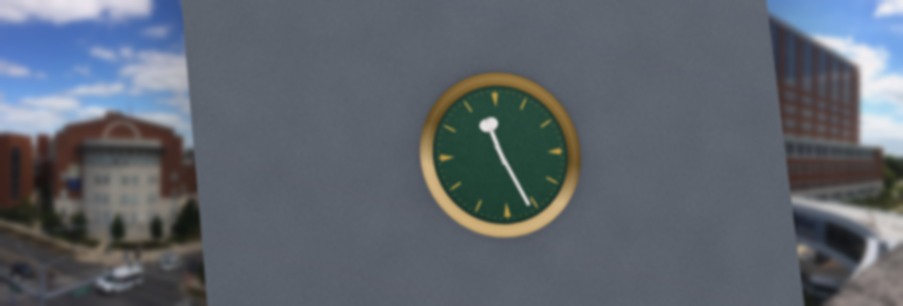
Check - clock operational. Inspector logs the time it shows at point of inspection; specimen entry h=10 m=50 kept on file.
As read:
h=11 m=26
